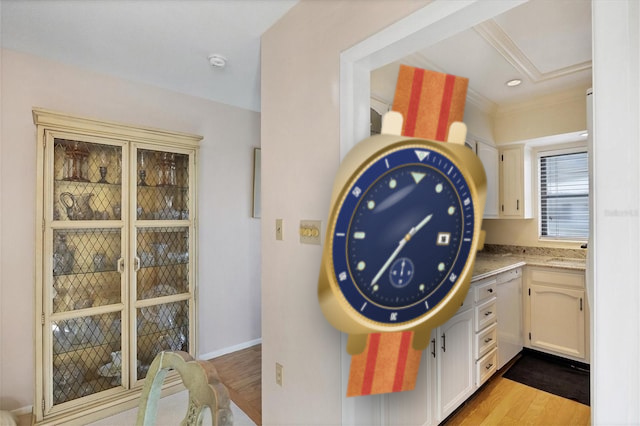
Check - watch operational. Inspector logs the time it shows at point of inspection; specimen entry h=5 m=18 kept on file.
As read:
h=1 m=36
